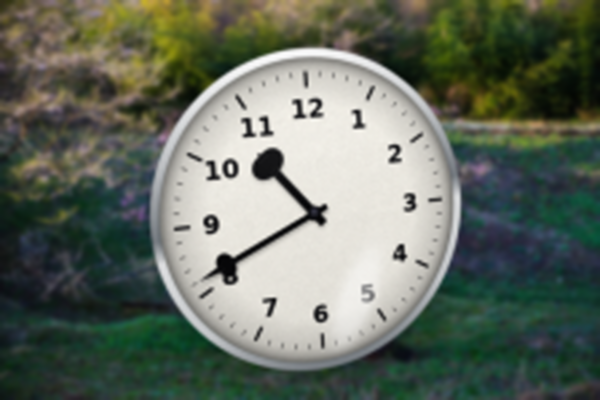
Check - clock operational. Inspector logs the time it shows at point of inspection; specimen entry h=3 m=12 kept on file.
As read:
h=10 m=41
